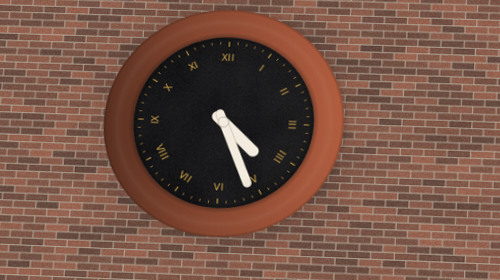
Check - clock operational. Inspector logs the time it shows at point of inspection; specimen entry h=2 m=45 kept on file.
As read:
h=4 m=26
